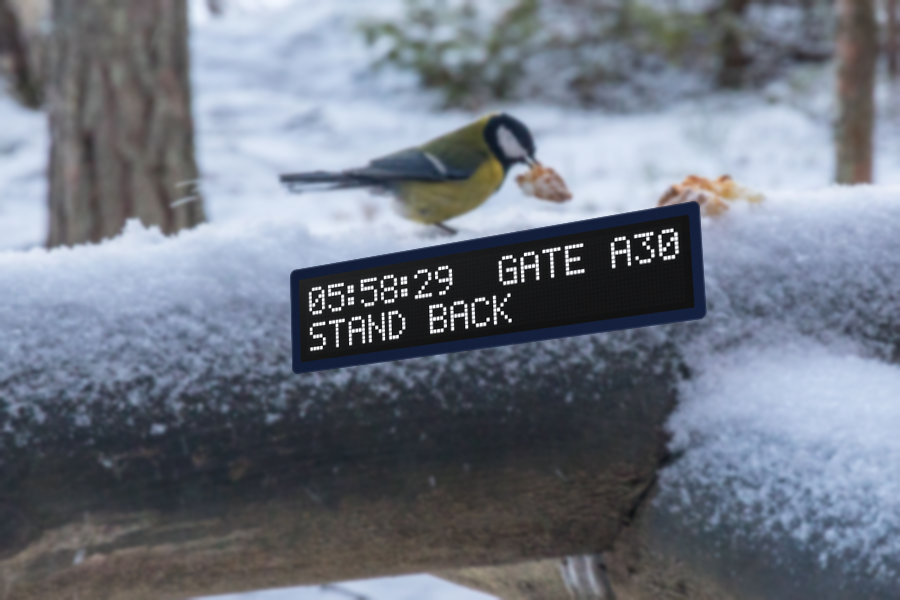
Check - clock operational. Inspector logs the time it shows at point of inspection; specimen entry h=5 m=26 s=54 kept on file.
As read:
h=5 m=58 s=29
